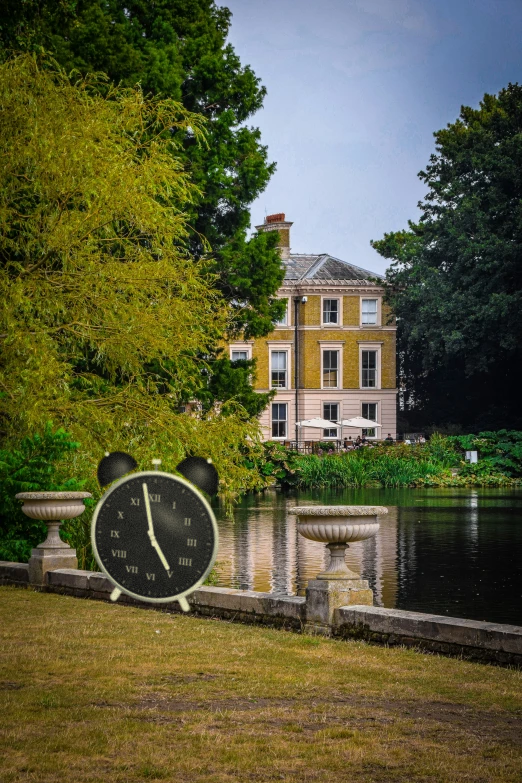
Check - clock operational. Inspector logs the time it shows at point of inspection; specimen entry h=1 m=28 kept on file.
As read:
h=4 m=58
